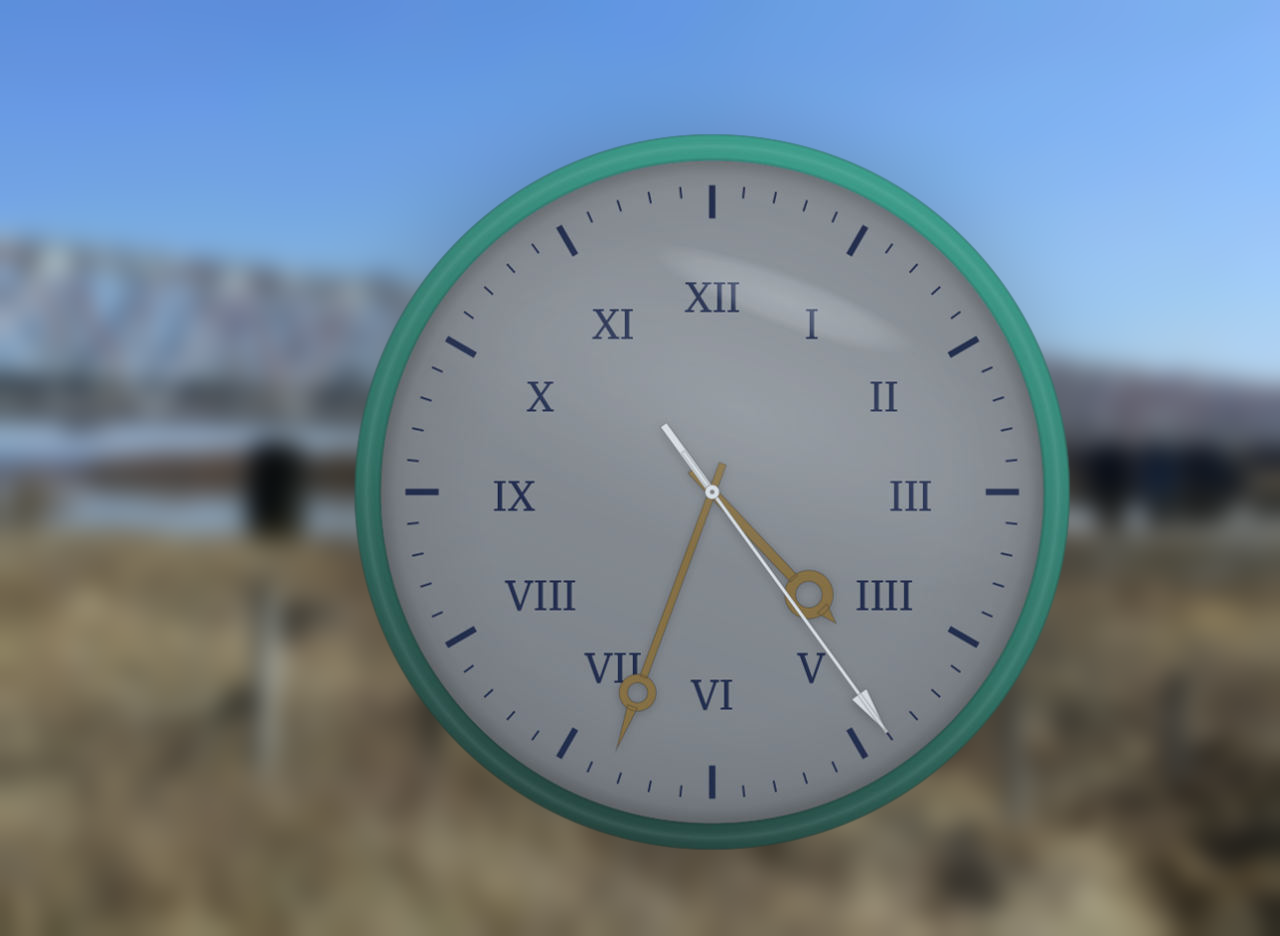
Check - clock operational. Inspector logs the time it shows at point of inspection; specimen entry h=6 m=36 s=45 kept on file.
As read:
h=4 m=33 s=24
